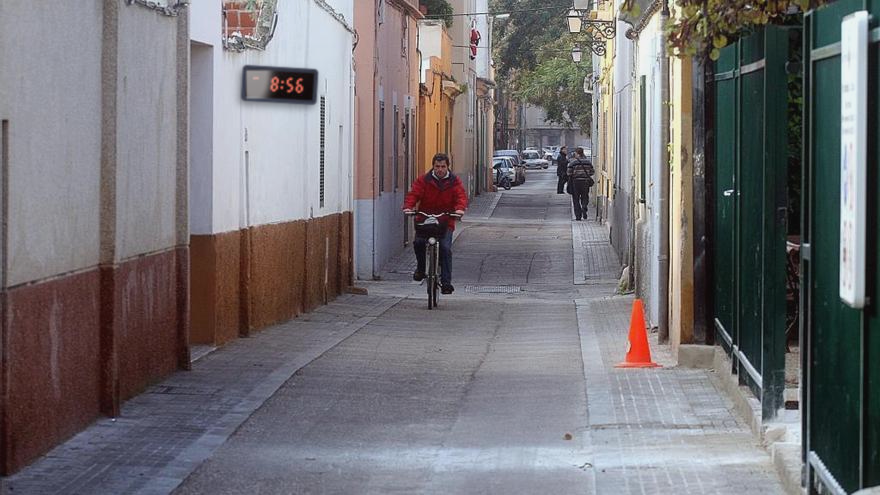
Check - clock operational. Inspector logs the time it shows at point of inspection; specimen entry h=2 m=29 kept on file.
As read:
h=8 m=56
